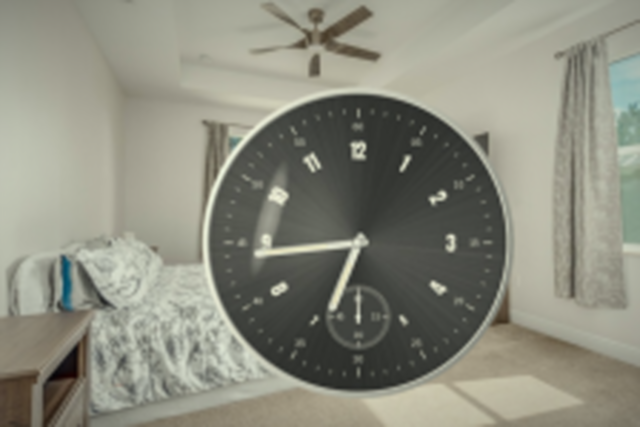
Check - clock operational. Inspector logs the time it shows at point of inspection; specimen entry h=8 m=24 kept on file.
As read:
h=6 m=44
